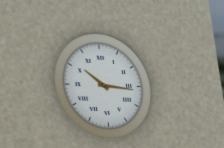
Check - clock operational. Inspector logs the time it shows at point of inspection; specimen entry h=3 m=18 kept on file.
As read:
h=10 m=16
